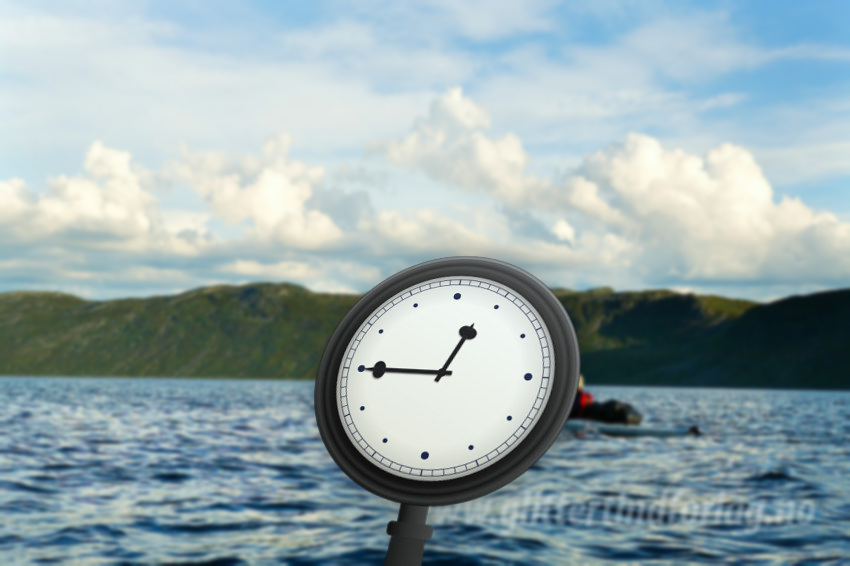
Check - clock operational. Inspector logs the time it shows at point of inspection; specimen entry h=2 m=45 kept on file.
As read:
h=12 m=45
